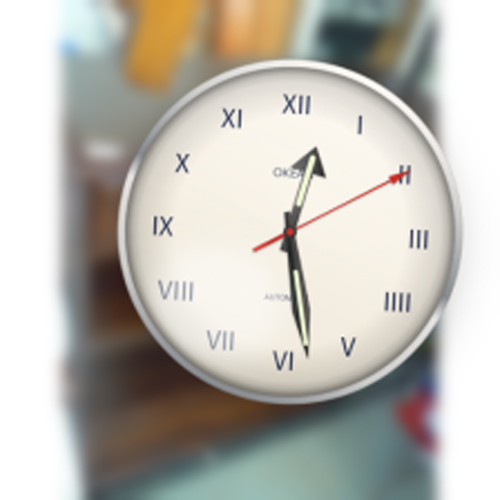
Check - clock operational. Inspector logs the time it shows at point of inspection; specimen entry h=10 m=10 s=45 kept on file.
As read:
h=12 m=28 s=10
